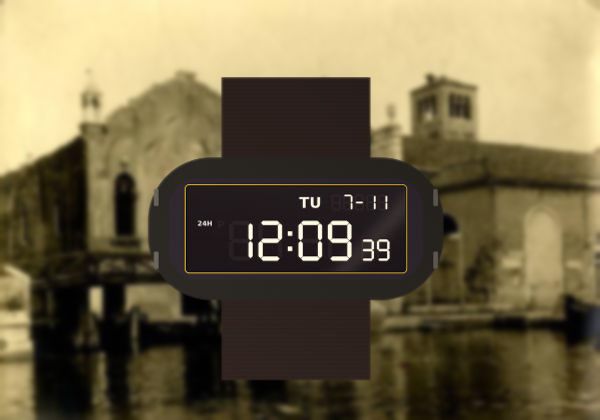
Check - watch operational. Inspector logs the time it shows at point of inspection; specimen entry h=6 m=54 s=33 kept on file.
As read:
h=12 m=9 s=39
